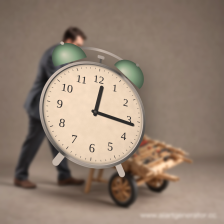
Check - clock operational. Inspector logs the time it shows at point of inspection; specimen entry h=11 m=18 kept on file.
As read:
h=12 m=16
